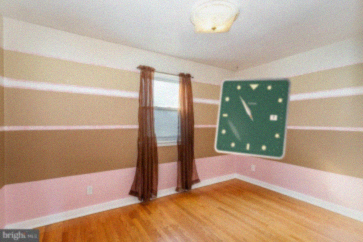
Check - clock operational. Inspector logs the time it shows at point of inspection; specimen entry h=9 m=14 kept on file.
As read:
h=10 m=54
